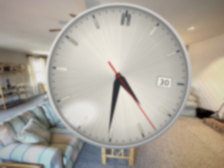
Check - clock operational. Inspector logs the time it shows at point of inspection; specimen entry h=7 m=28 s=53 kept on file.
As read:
h=4 m=30 s=23
